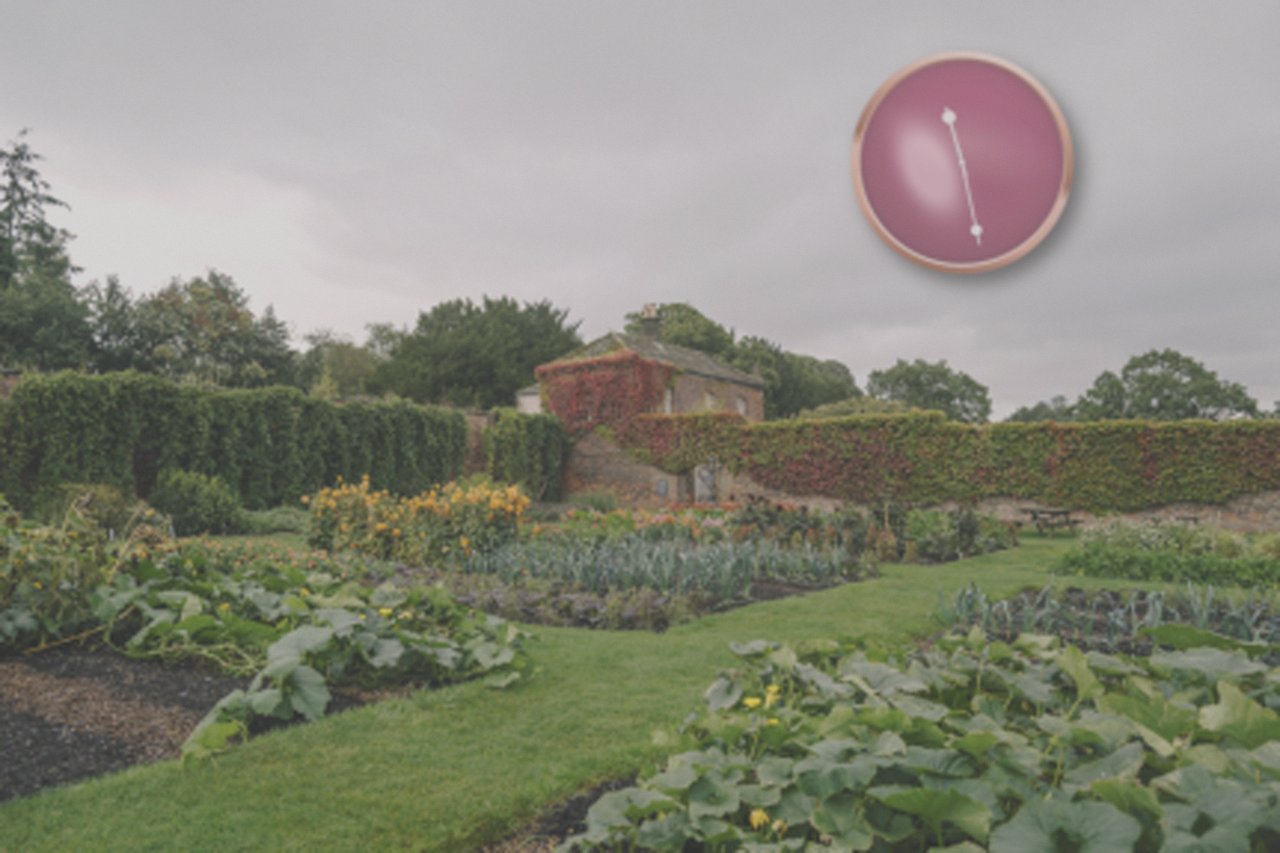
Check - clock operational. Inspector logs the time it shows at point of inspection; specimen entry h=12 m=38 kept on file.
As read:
h=11 m=28
